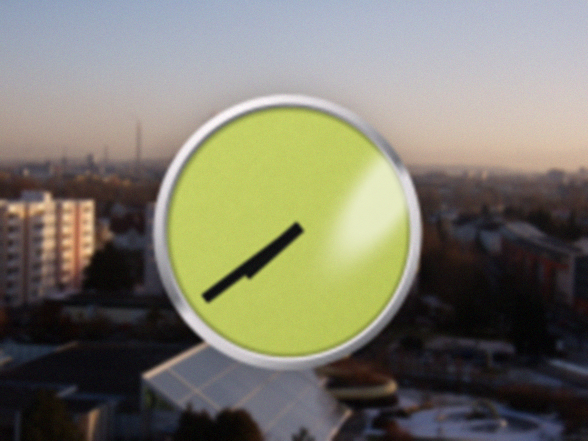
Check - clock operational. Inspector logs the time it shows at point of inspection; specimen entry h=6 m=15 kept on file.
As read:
h=7 m=39
